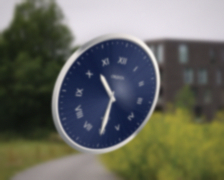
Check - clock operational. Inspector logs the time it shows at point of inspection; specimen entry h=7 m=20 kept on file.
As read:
h=10 m=30
